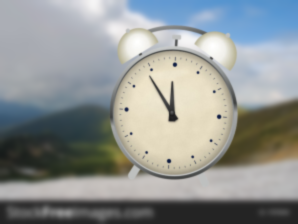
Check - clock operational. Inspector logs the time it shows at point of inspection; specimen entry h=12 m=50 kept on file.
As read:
h=11 m=54
